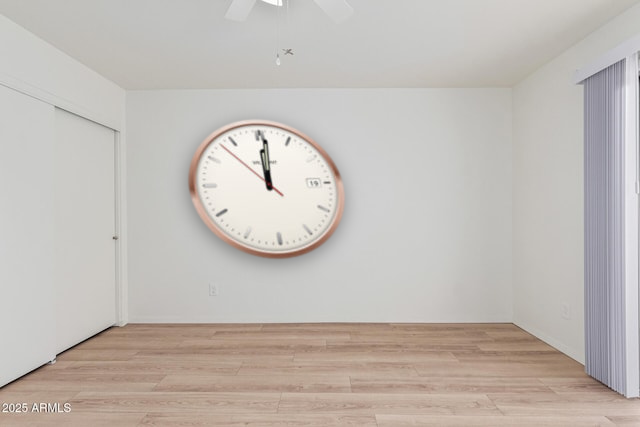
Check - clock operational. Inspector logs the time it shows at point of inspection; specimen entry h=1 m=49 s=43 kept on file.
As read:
h=12 m=0 s=53
